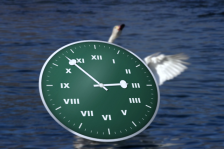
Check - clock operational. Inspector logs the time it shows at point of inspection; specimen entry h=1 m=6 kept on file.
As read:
h=2 m=53
